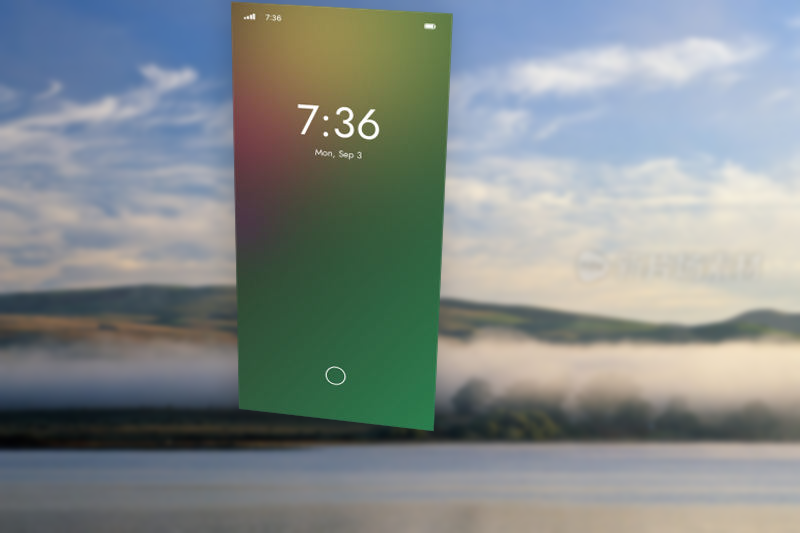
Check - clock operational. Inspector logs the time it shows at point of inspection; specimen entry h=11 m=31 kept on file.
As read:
h=7 m=36
